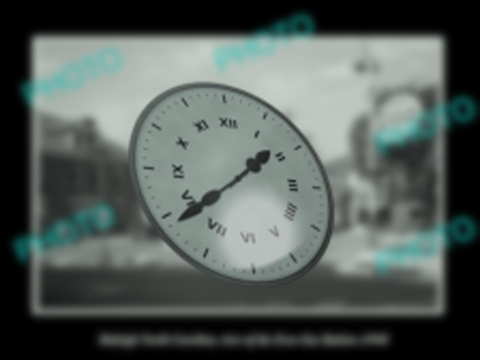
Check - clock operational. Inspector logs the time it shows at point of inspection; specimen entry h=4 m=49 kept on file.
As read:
h=1 m=39
